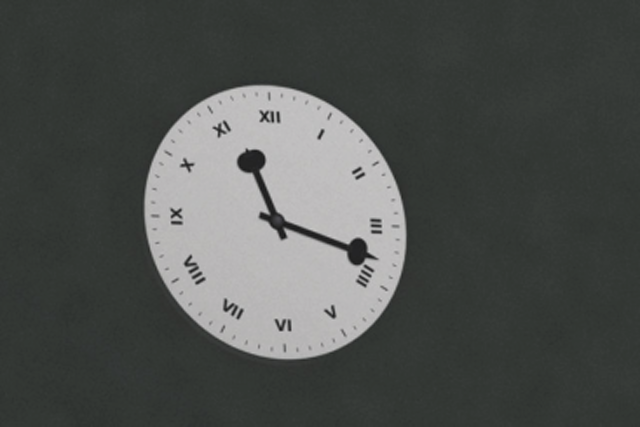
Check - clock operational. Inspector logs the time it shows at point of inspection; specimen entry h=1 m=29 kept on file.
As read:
h=11 m=18
